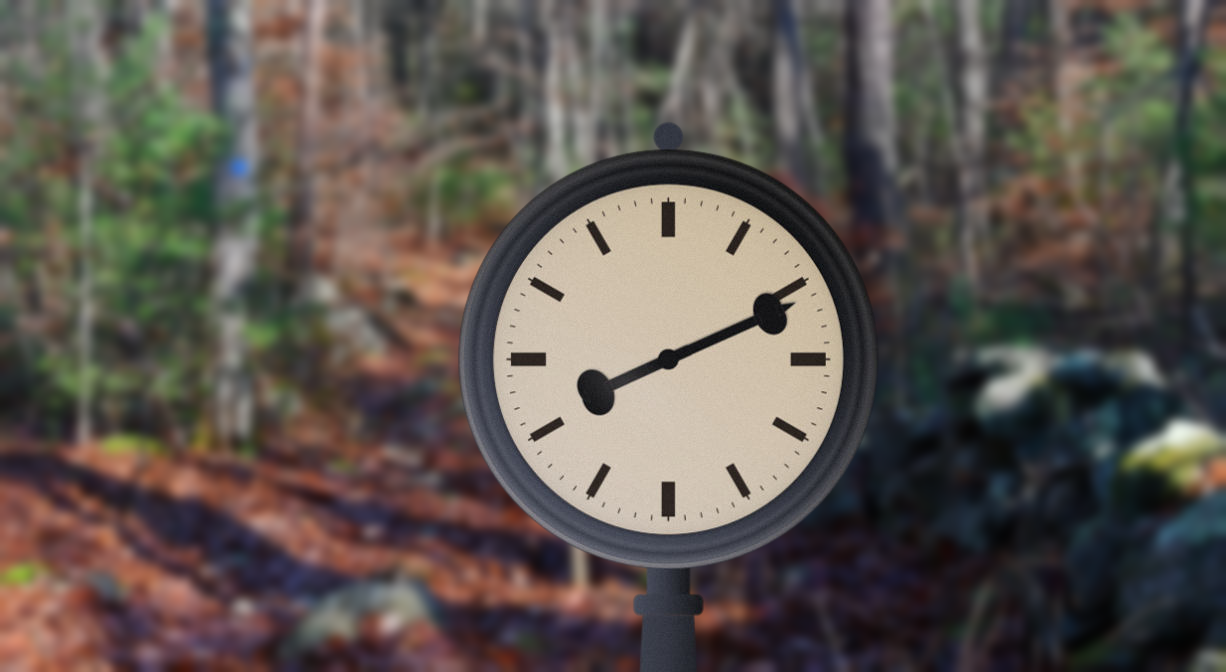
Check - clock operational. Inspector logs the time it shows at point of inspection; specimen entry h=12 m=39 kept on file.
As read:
h=8 m=11
